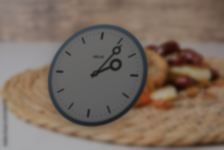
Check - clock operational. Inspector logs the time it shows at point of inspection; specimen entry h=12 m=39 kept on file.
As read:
h=2 m=6
